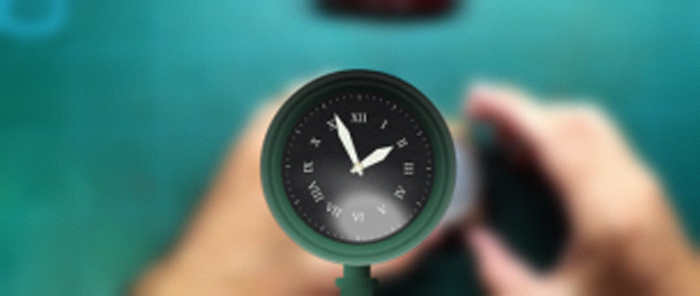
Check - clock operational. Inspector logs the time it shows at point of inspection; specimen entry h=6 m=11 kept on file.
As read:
h=1 m=56
